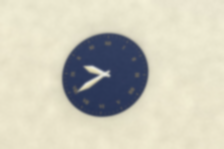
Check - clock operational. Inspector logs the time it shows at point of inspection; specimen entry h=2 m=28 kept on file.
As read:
h=9 m=39
